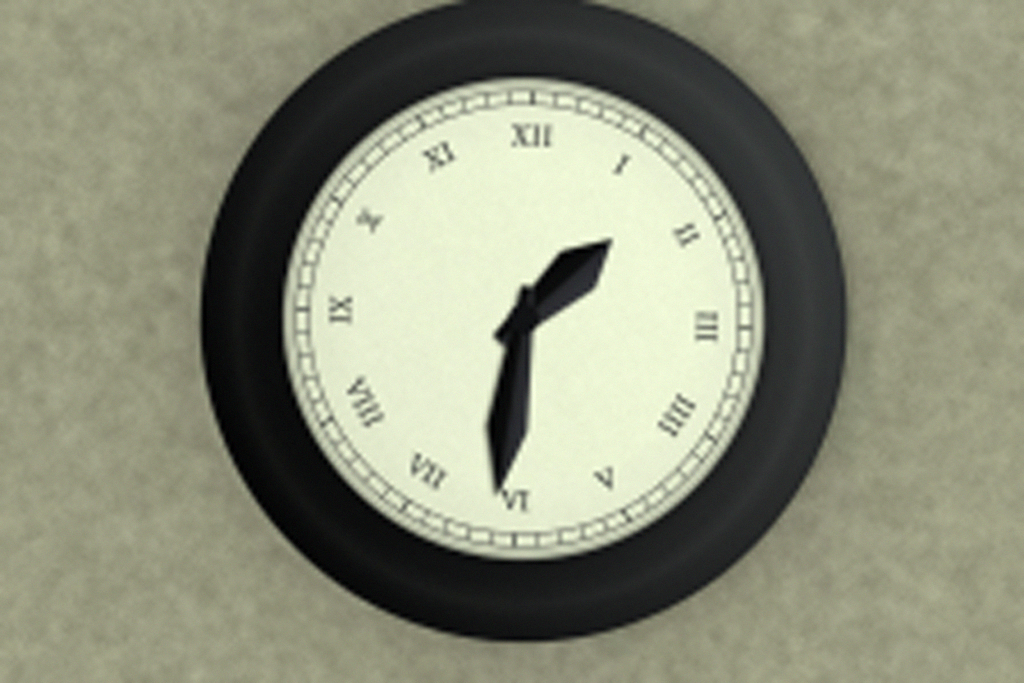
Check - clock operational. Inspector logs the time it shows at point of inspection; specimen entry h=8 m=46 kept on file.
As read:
h=1 m=31
